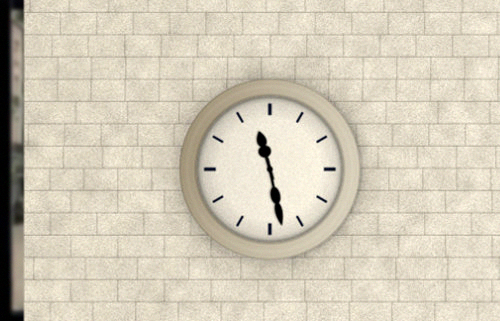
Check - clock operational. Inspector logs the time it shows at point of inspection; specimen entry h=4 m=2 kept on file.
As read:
h=11 m=28
